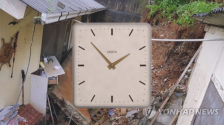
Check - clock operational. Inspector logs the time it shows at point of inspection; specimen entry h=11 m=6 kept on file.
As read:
h=1 m=53
